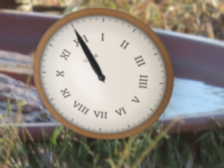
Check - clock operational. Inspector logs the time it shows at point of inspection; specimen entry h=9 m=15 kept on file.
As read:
h=12 m=0
